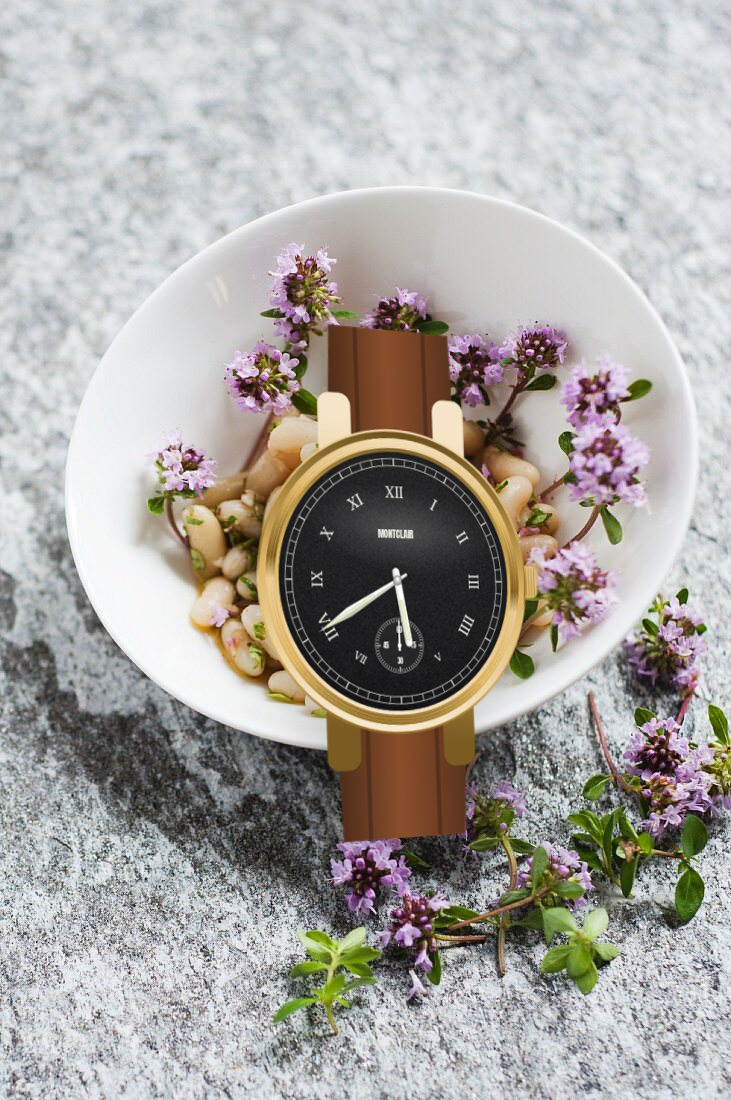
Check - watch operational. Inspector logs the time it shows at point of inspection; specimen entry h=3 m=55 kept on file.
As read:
h=5 m=40
